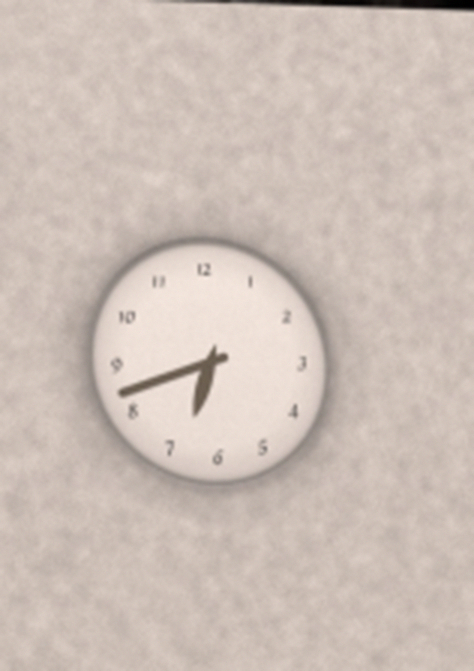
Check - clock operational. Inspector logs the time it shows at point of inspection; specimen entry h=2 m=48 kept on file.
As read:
h=6 m=42
